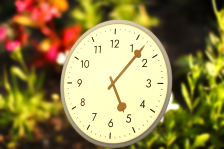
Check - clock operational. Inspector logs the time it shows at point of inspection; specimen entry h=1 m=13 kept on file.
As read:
h=5 m=7
